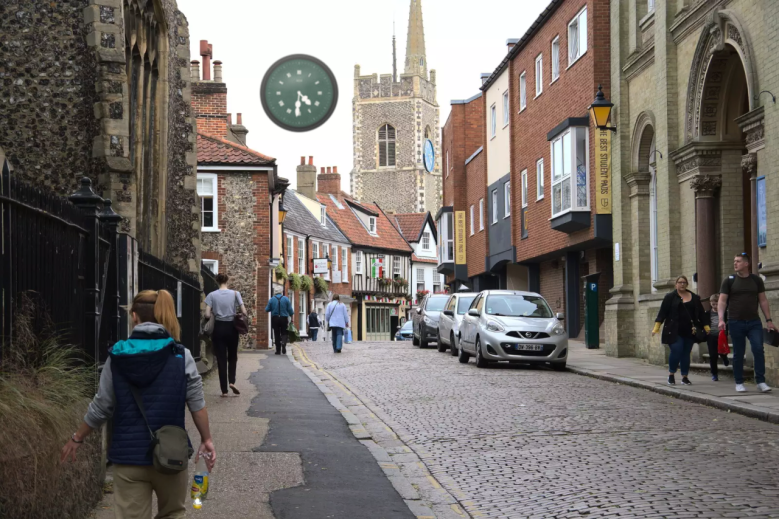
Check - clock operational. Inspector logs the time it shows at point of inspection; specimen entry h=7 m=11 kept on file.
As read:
h=4 m=31
